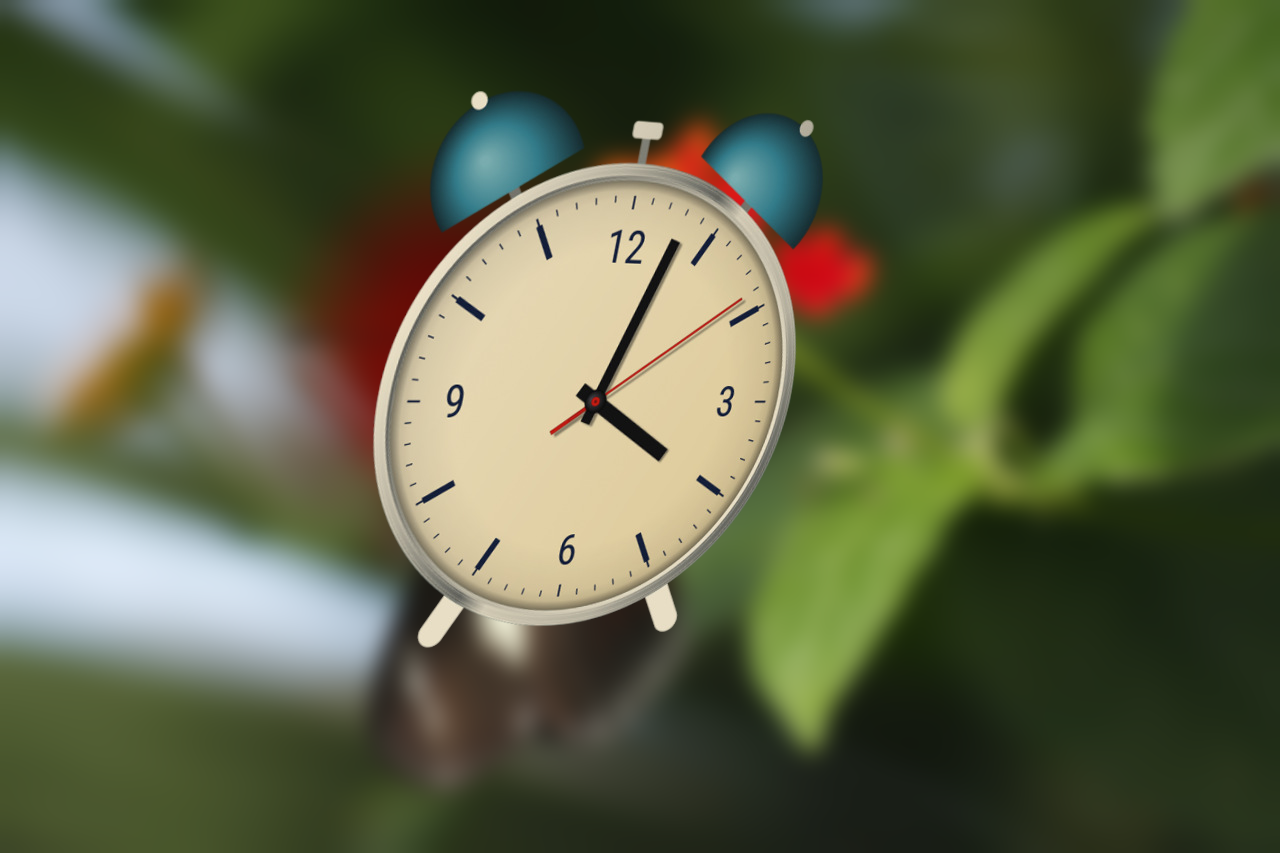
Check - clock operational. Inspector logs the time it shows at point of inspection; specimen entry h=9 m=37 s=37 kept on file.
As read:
h=4 m=3 s=9
